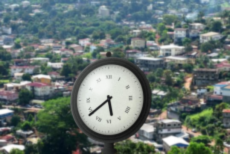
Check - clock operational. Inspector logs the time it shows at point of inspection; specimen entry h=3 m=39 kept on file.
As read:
h=5 m=39
